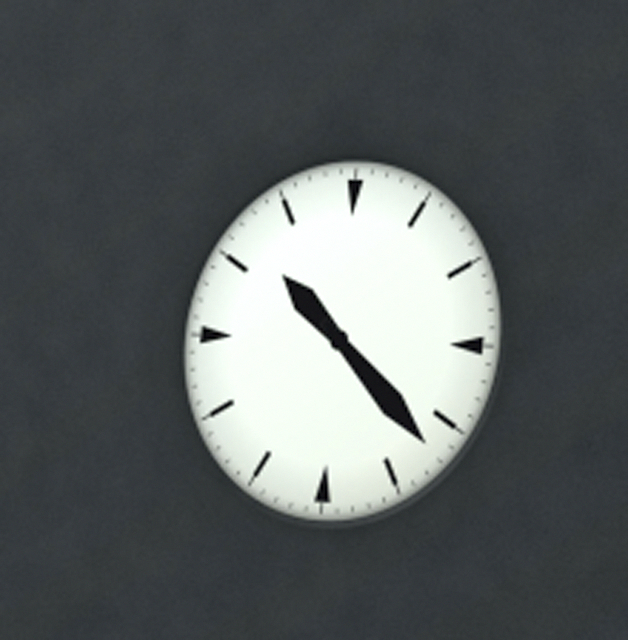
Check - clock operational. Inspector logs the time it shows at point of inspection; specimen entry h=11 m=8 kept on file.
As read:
h=10 m=22
